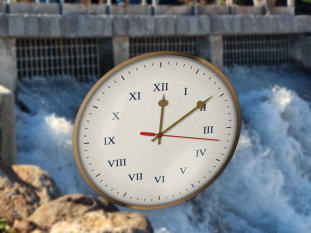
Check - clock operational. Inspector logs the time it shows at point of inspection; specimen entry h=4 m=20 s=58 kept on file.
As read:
h=12 m=9 s=17
